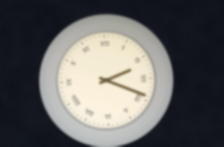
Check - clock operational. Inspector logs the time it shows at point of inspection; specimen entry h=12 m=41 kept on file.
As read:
h=2 m=19
